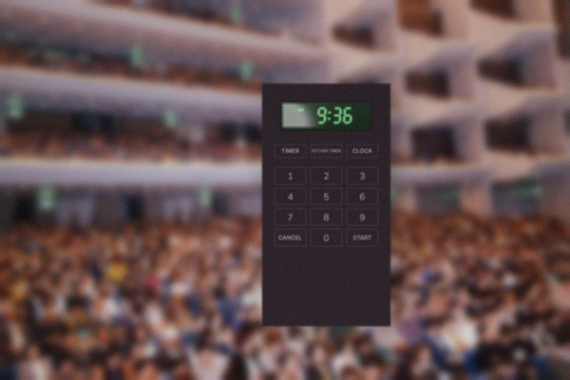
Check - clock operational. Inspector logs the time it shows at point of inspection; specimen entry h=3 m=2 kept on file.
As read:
h=9 m=36
